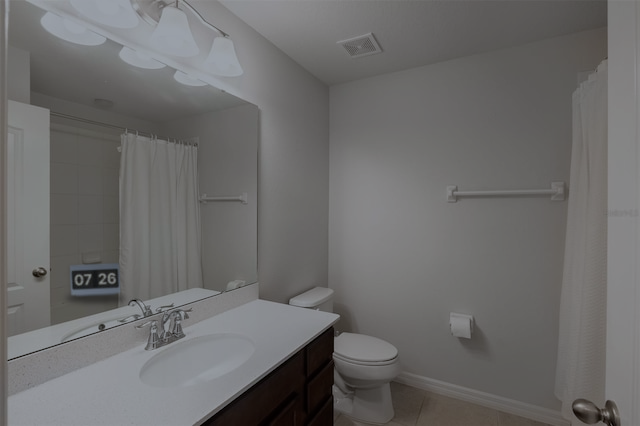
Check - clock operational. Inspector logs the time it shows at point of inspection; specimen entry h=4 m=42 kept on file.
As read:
h=7 m=26
